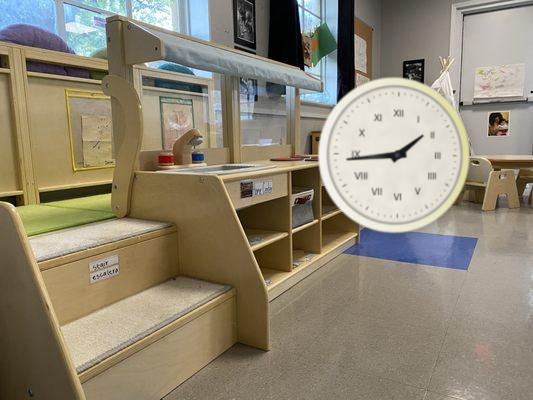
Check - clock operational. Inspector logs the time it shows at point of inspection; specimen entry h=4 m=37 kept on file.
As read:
h=1 m=44
